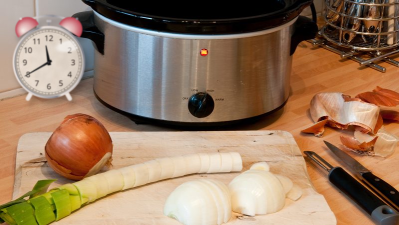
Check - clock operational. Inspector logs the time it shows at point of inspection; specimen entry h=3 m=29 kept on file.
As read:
h=11 m=40
